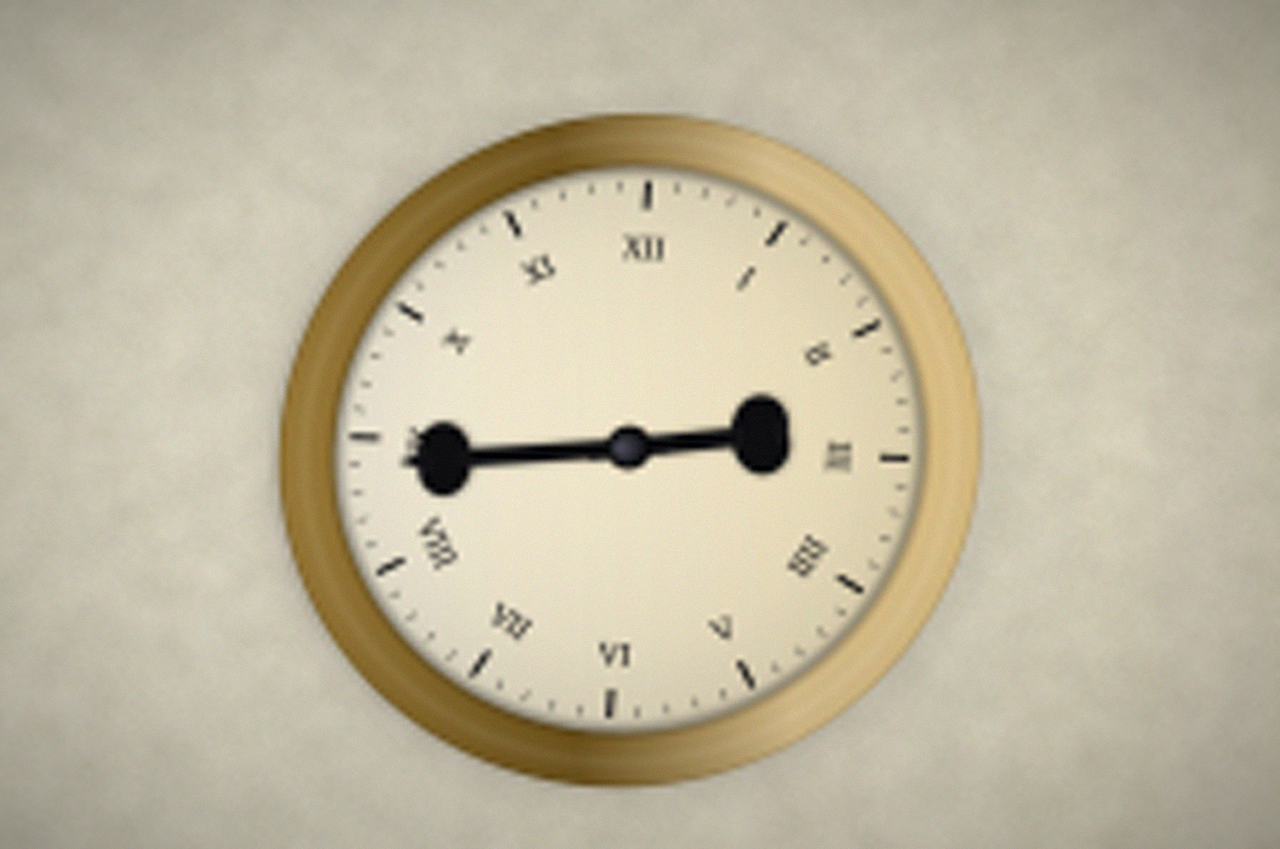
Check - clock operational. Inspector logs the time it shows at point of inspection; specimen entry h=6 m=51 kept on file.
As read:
h=2 m=44
